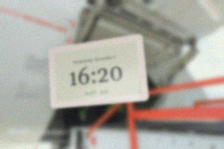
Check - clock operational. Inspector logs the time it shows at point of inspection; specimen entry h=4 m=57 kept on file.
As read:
h=16 m=20
